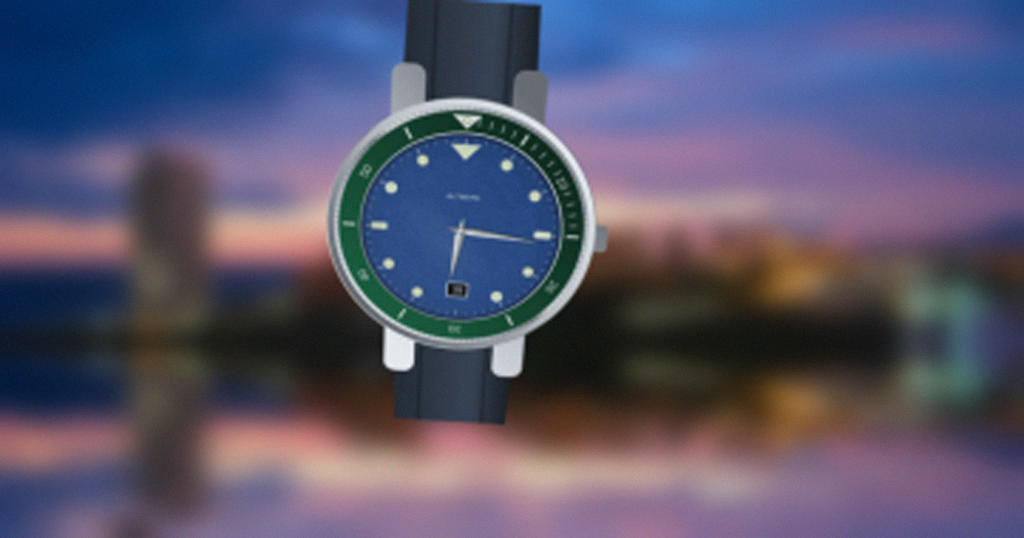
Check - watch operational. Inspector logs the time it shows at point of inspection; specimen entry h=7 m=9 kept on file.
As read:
h=6 m=16
